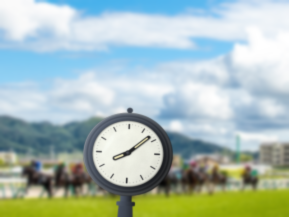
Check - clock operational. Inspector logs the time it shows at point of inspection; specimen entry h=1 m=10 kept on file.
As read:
h=8 m=8
